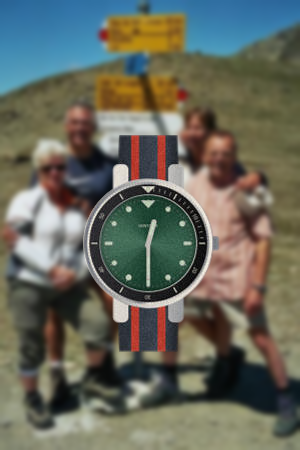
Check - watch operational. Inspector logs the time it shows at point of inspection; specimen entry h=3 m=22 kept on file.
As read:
h=12 m=30
